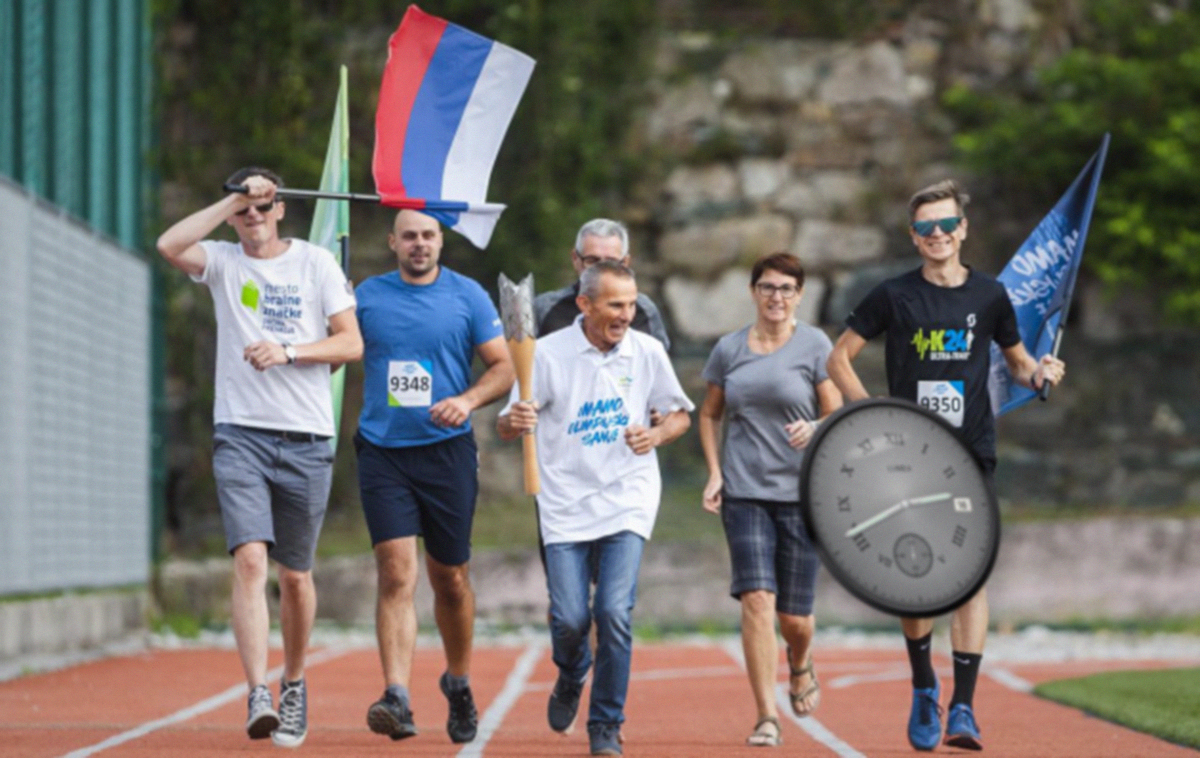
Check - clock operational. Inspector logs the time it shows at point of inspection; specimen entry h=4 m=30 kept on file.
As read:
h=2 m=41
